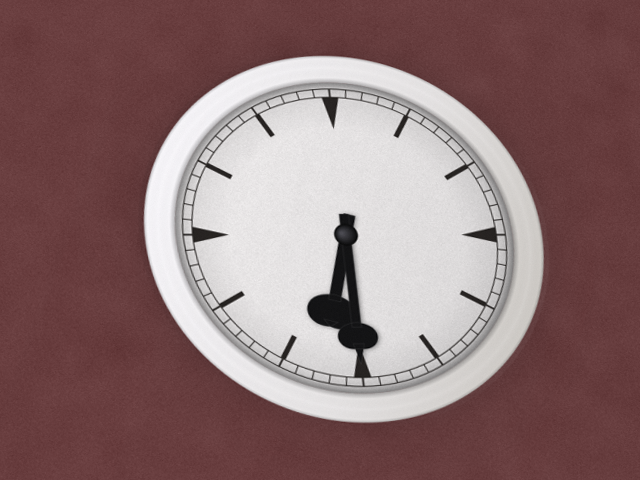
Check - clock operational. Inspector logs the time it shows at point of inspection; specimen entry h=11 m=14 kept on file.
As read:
h=6 m=30
